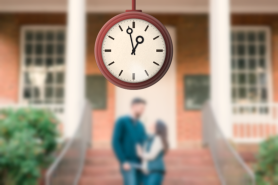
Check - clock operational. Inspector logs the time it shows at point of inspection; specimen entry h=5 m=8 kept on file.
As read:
h=12 m=58
